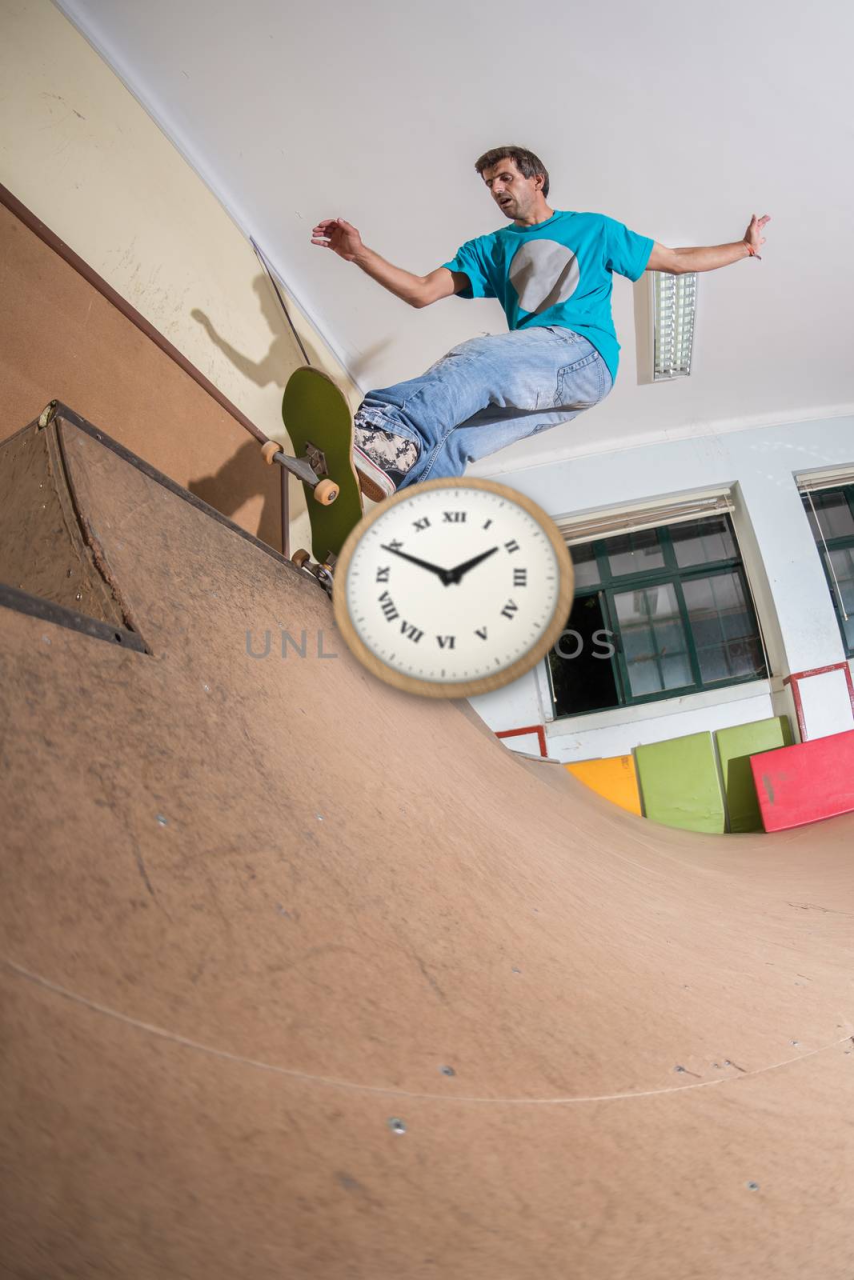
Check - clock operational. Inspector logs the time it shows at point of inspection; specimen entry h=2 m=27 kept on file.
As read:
h=1 m=49
